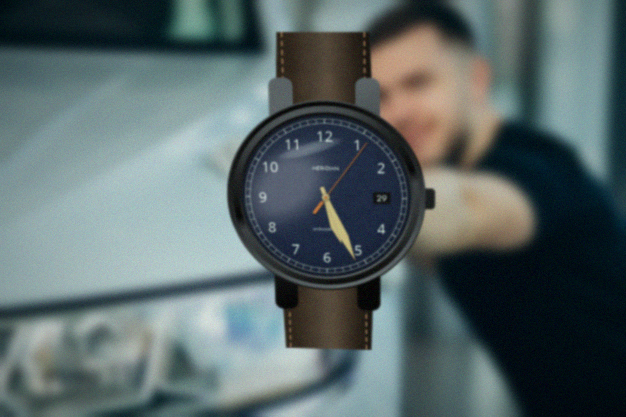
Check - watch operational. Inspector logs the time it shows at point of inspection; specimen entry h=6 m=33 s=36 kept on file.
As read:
h=5 m=26 s=6
